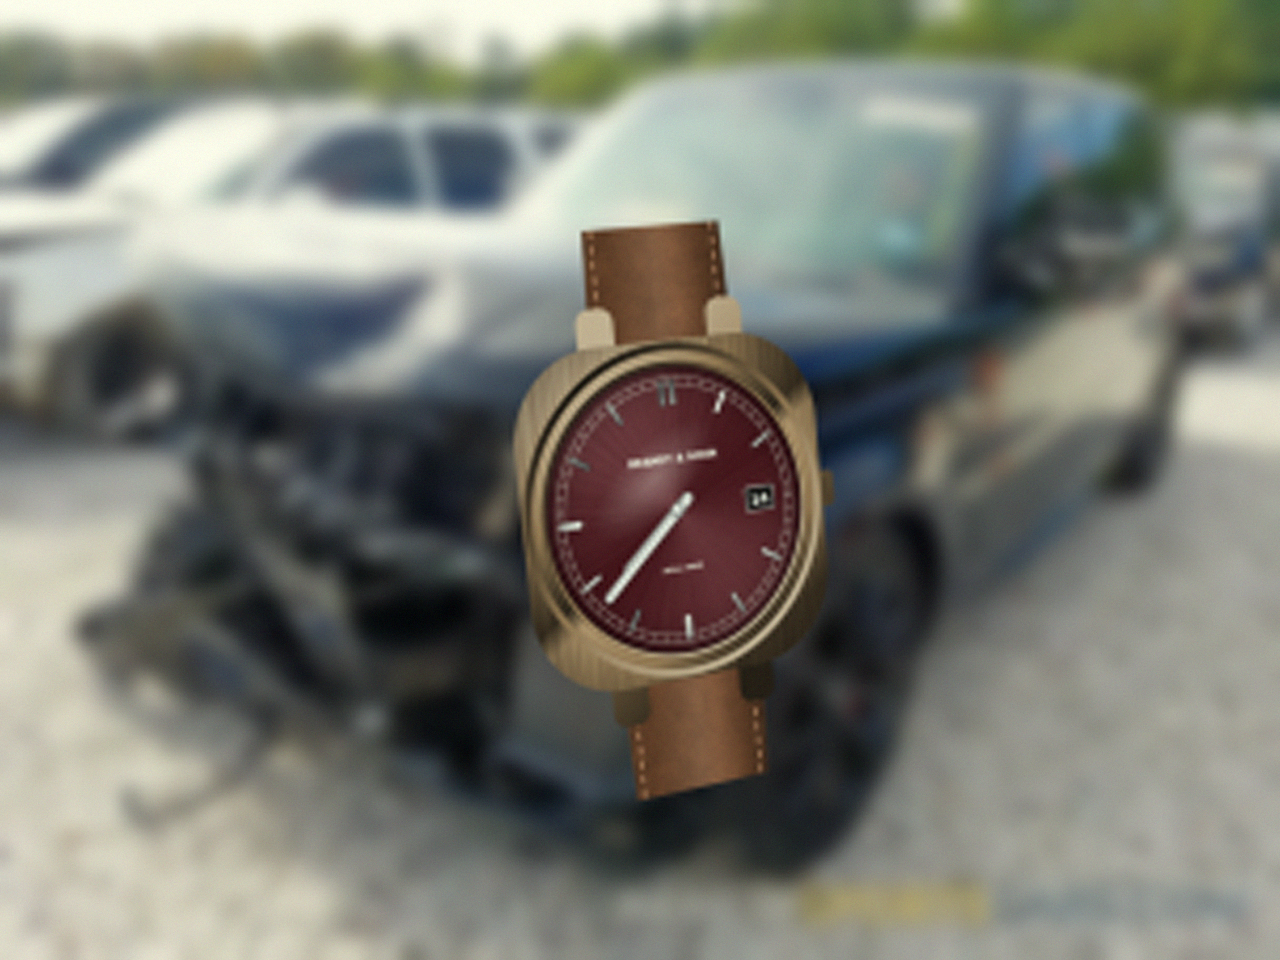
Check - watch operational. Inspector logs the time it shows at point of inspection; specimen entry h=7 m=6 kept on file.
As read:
h=7 m=38
